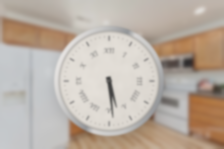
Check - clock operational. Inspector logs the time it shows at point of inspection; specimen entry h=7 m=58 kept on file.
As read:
h=5 m=29
